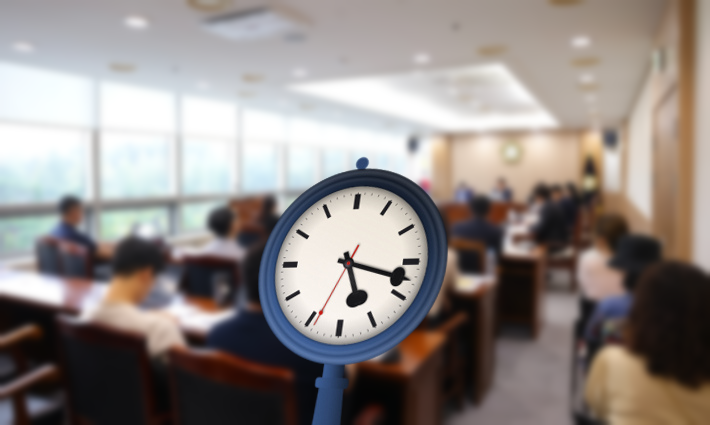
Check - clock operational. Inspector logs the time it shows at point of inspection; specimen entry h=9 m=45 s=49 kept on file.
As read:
h=5 m=17 s=34
